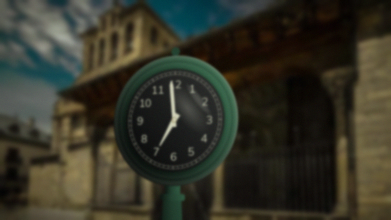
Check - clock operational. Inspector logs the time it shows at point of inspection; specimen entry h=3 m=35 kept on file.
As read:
h=6 m=59
